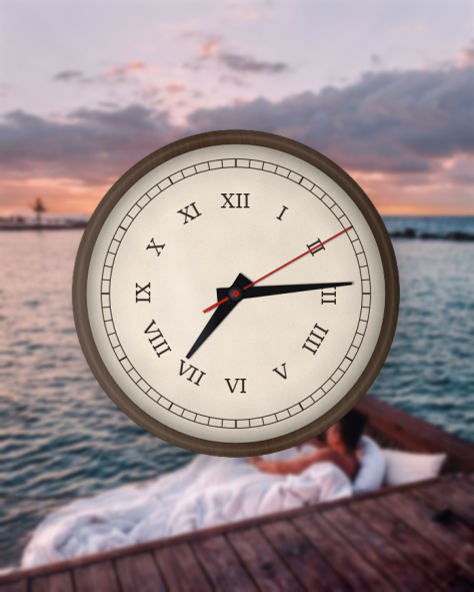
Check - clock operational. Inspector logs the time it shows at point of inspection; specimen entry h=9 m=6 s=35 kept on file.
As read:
h=7 m=14 s=10
